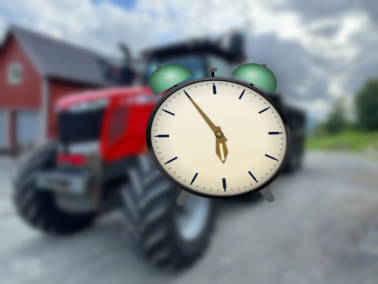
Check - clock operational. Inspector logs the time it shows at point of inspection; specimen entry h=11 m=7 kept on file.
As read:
h=5 m=55
